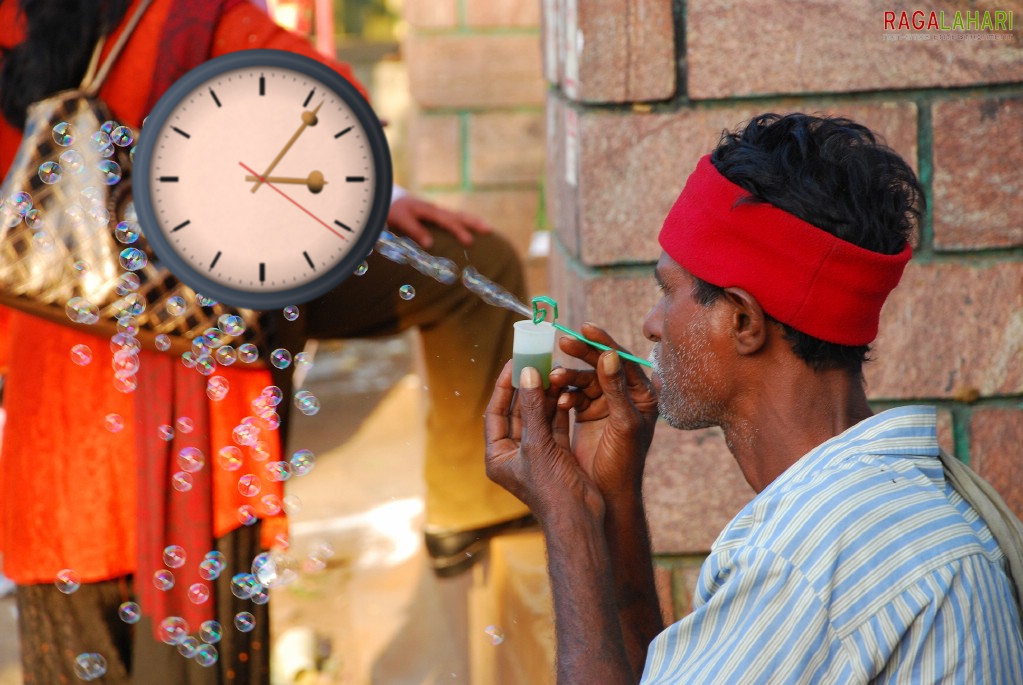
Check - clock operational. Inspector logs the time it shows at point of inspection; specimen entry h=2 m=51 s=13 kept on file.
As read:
h=3 m=6 s=21
